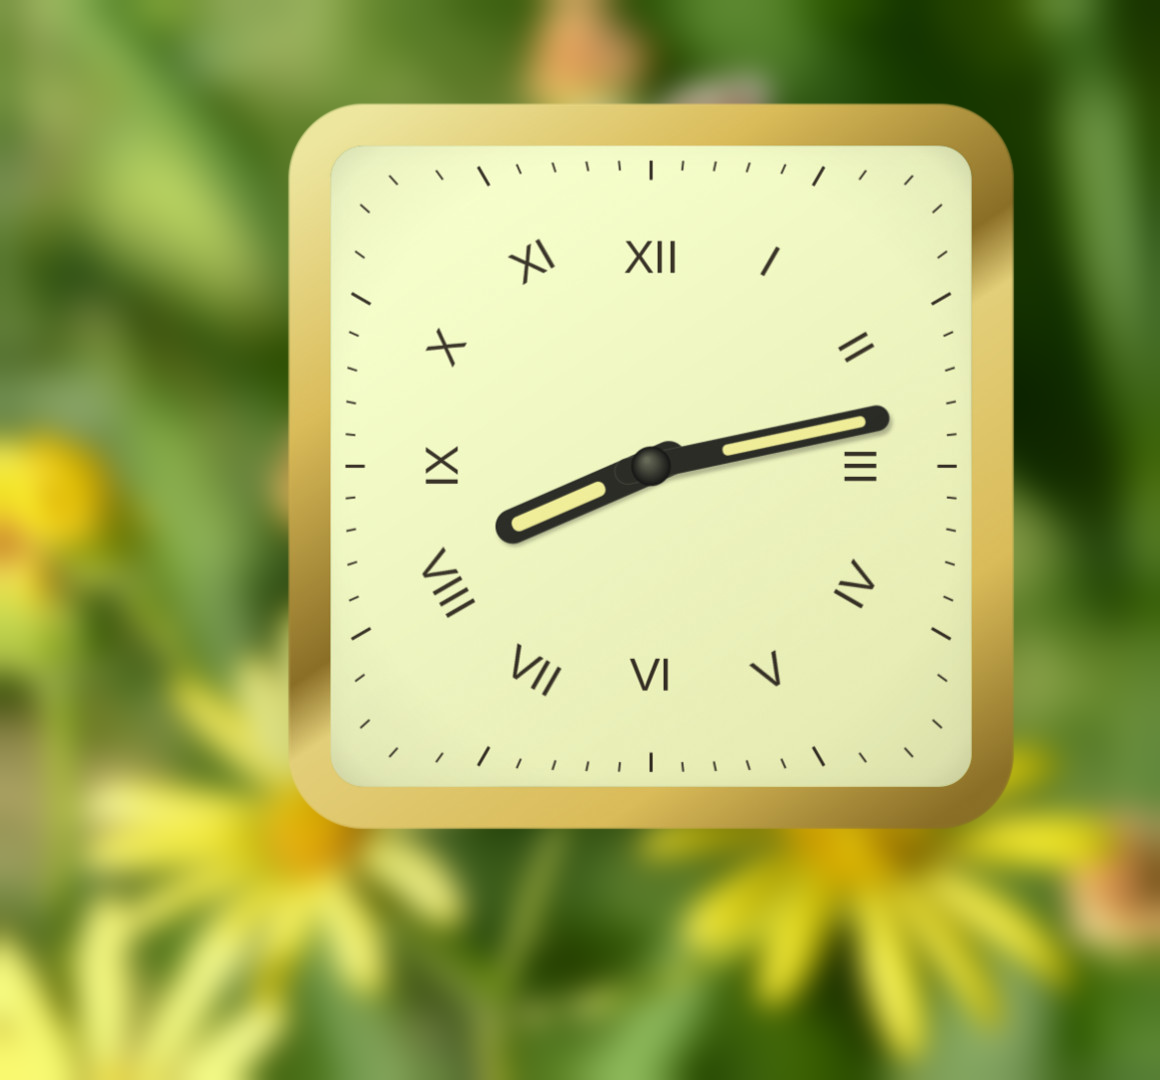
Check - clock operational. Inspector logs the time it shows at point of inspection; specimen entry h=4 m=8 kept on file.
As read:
h=8 m=13
